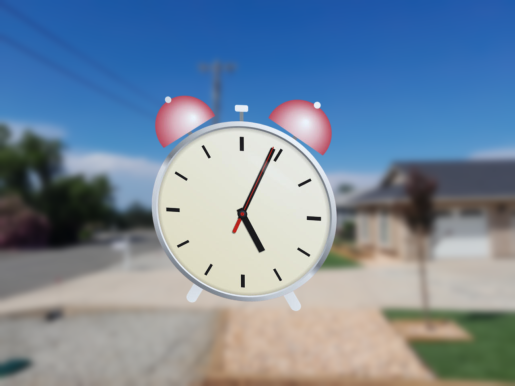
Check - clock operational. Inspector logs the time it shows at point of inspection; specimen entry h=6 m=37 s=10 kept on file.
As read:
h=5 m=4 s=4
